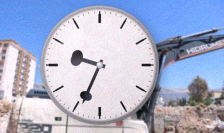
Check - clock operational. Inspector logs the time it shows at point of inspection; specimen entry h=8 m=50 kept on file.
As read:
h=9 m=34
